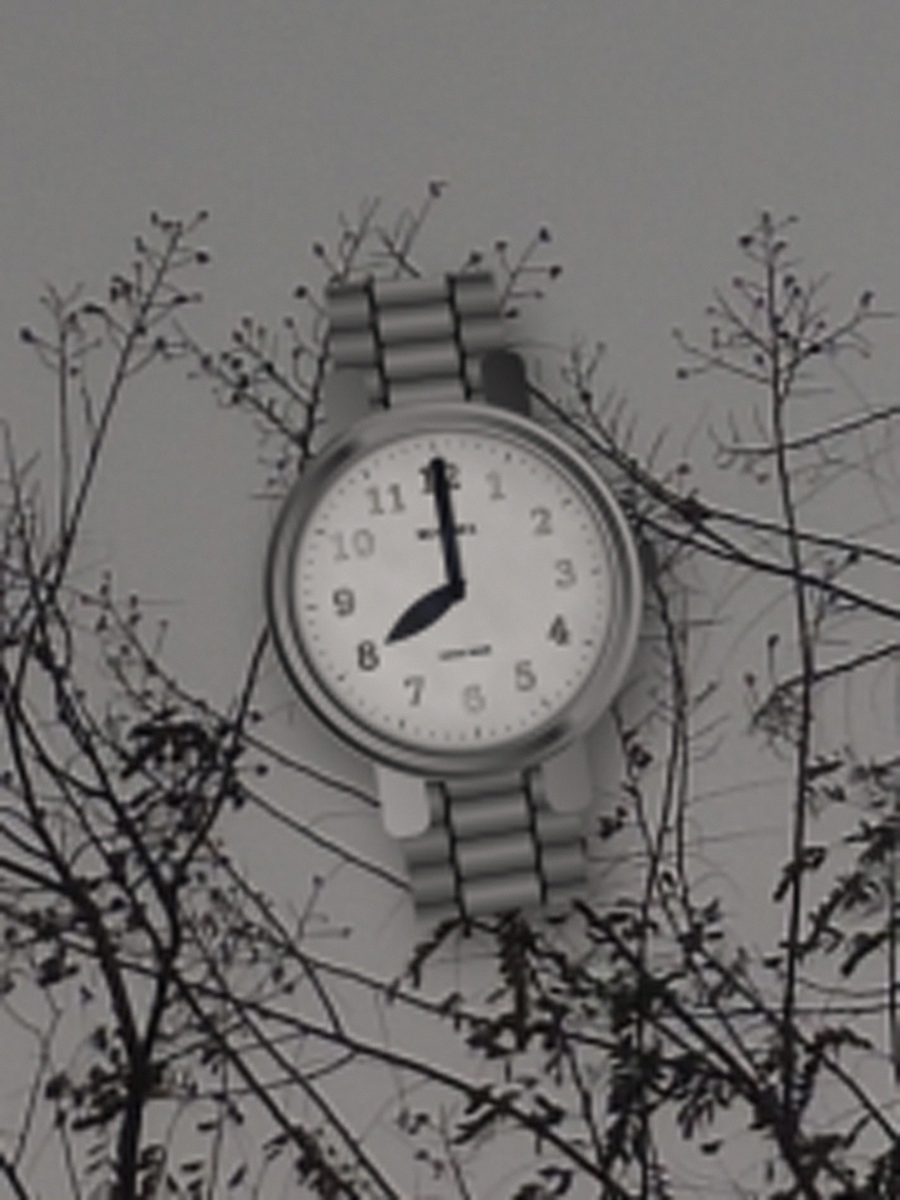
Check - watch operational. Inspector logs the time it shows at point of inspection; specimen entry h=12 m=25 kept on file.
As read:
h=8 m=0
